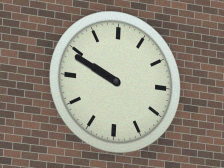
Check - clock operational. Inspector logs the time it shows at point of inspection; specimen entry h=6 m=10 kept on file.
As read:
h=9 m=49
